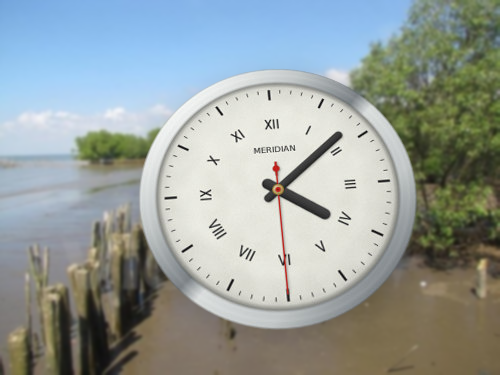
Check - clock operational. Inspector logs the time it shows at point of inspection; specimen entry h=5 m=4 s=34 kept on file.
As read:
h=4 m=8 s=30
